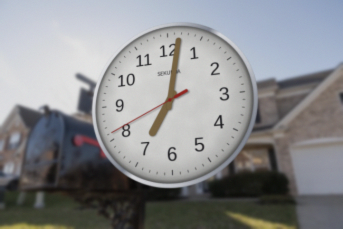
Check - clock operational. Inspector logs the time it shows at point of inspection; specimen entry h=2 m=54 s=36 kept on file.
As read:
h=7 m=1 s=41
